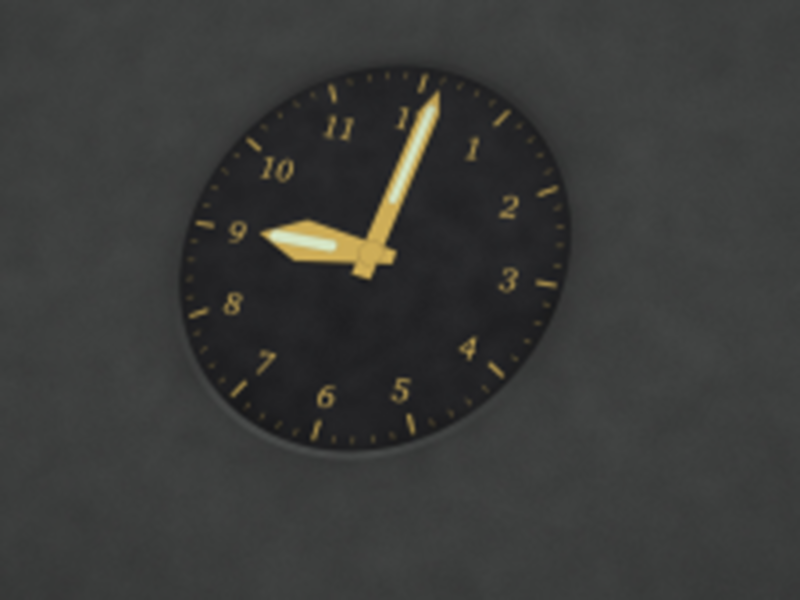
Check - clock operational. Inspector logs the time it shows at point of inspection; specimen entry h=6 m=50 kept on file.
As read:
h=9 m=1
